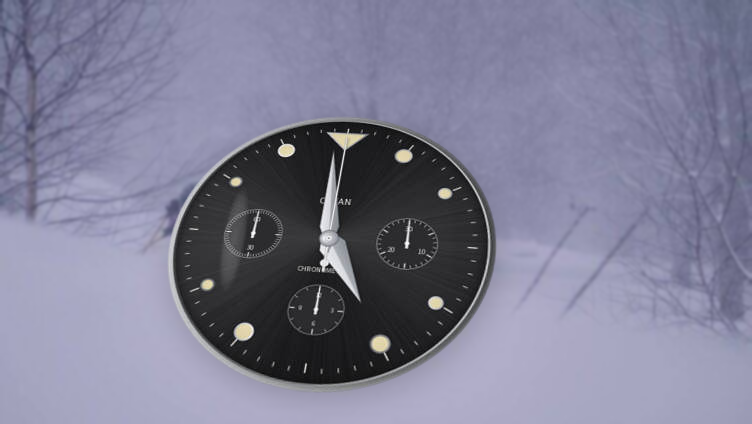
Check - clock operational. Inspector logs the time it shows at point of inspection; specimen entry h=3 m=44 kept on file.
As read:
h=4 m=59
